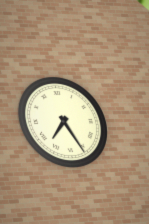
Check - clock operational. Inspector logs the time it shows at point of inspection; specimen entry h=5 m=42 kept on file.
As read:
h=7 m=26
